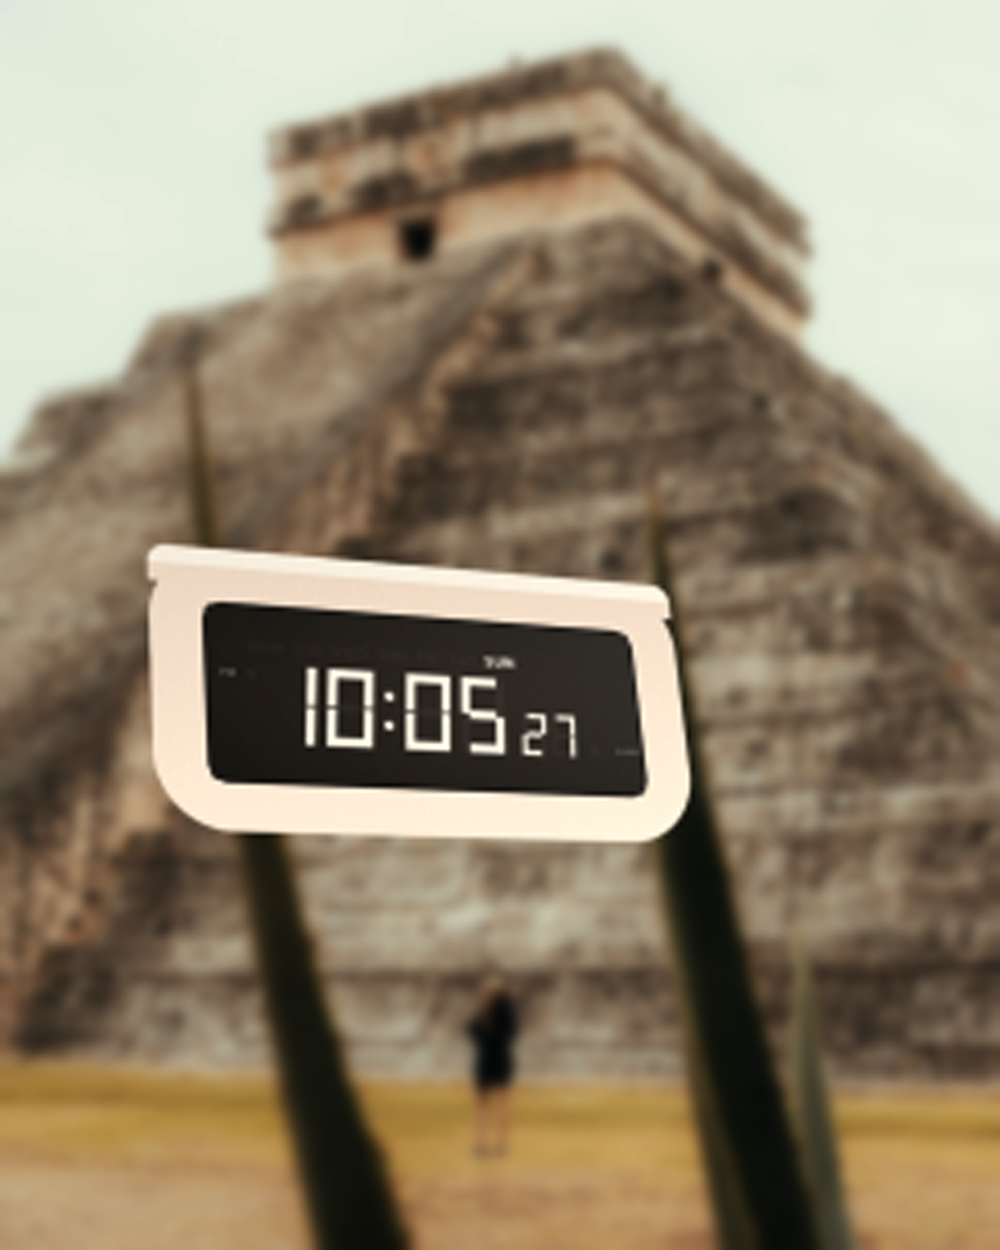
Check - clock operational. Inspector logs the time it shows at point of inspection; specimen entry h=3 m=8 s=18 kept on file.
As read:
h=10 m=5 s=27
